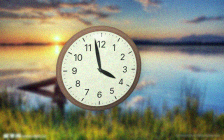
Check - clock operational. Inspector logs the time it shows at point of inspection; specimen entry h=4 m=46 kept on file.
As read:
h=3 m=58
